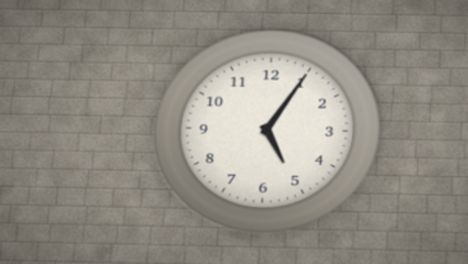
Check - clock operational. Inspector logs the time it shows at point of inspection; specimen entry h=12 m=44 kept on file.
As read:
h=5 m=5
